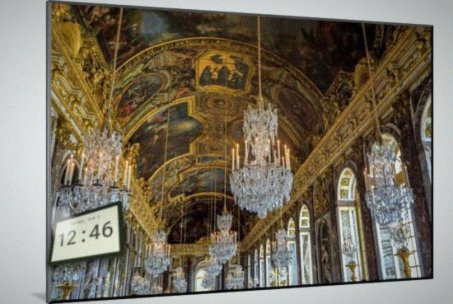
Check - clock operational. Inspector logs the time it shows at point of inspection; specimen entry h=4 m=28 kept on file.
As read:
h=12 m=46
